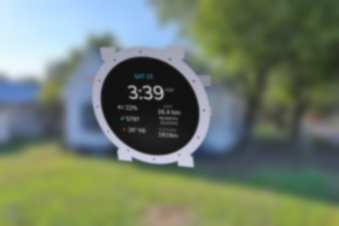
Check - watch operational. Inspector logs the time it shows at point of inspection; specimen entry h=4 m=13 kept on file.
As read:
h=3 m=39
